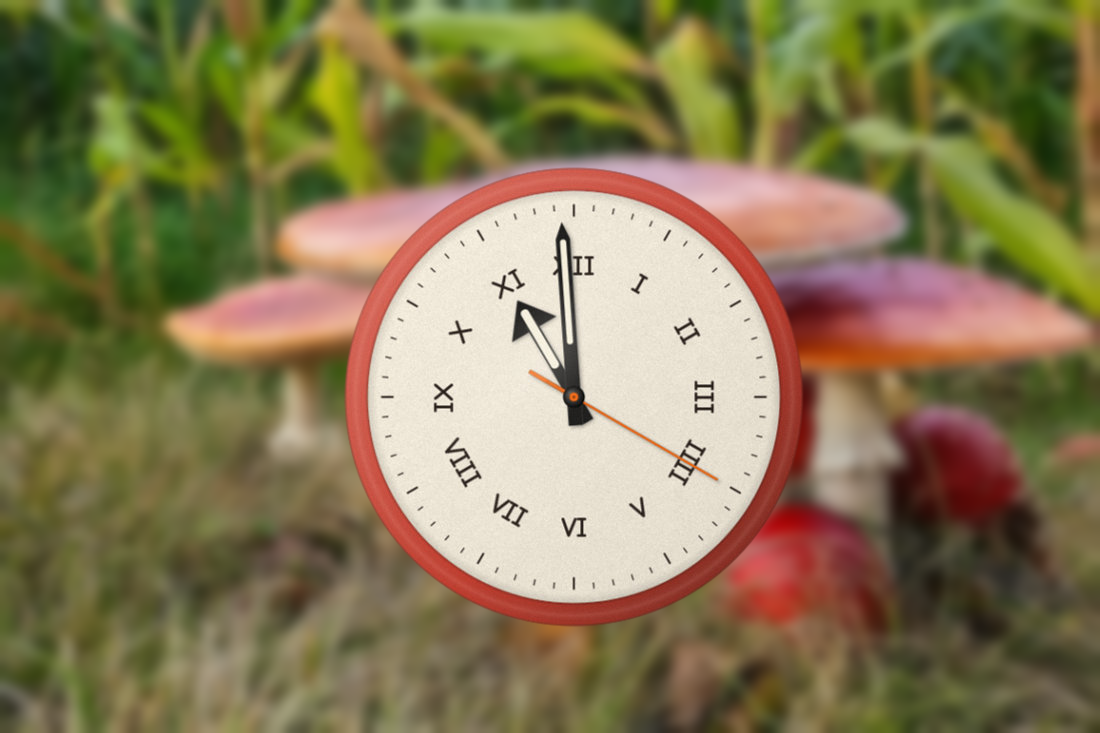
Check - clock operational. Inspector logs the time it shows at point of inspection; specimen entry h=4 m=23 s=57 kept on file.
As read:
h=10 m=59 s=20
